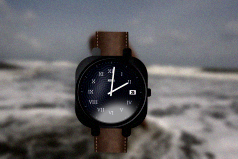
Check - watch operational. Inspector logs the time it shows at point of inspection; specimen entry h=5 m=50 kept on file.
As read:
h=2 m=1
